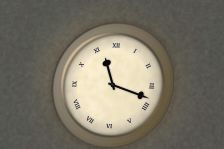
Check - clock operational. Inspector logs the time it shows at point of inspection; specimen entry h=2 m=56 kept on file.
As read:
h=11 m=18
